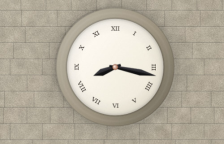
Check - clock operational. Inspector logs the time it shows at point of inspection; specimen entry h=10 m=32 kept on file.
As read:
h=8 m=17
